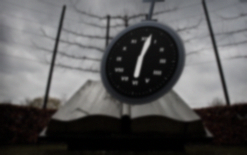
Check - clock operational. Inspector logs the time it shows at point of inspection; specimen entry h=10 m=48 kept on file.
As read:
h=6 m=2
